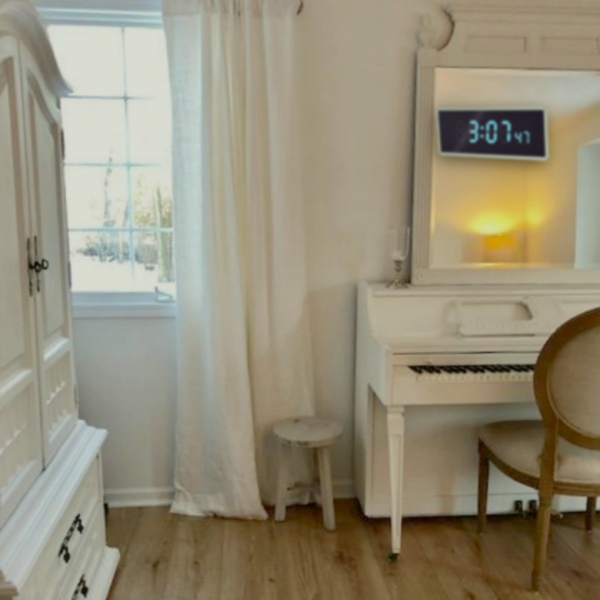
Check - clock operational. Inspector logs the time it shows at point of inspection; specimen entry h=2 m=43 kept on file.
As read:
h=3 m=7
